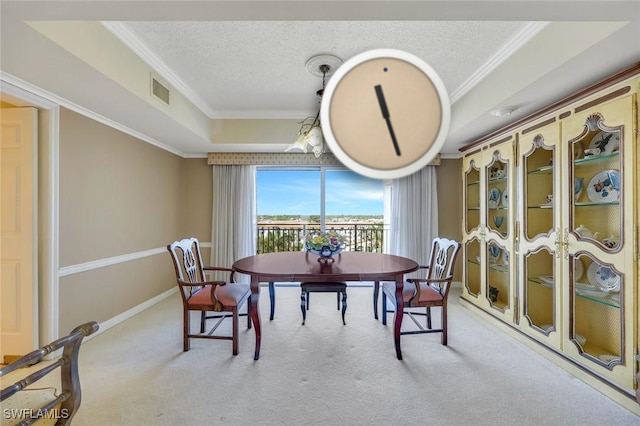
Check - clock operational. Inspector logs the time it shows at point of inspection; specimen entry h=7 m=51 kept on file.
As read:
h=11 m=27
